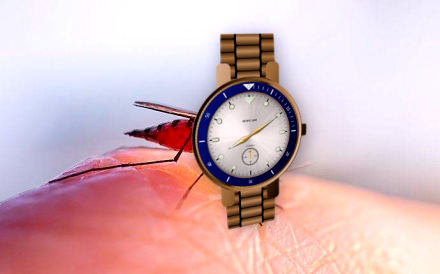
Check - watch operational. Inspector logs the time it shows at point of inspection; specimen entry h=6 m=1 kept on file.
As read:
h=8 m=10
